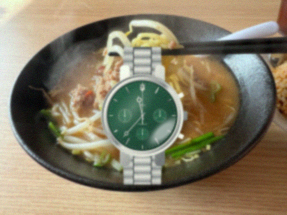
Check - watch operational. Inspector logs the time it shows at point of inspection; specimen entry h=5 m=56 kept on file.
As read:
h=11 m=37
